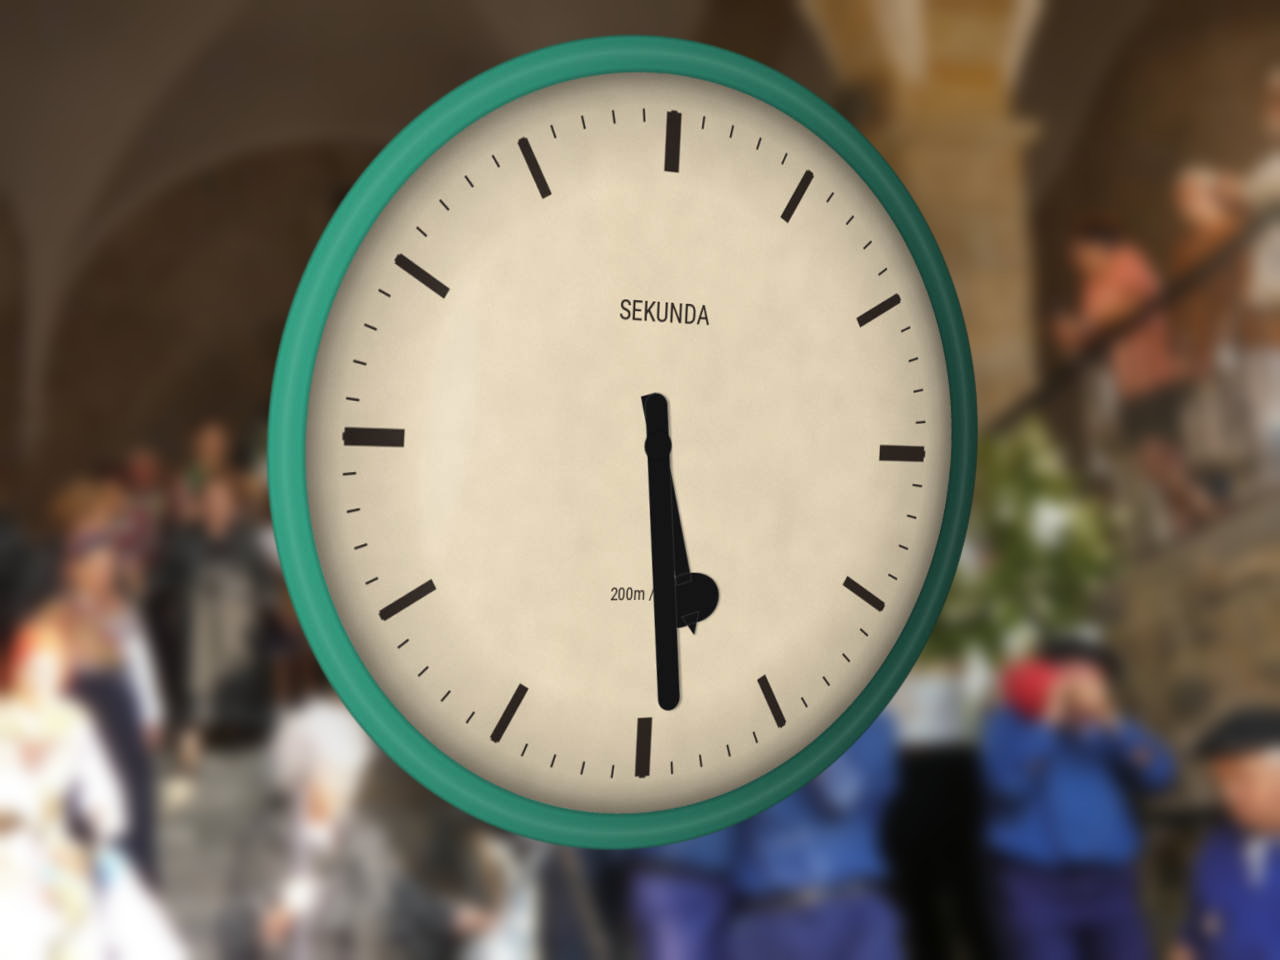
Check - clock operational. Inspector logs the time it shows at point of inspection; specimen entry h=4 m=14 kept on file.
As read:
h=5 m=29
